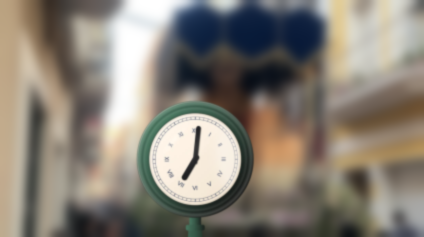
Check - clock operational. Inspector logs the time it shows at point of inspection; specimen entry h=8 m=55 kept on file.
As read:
h=7 m=1
